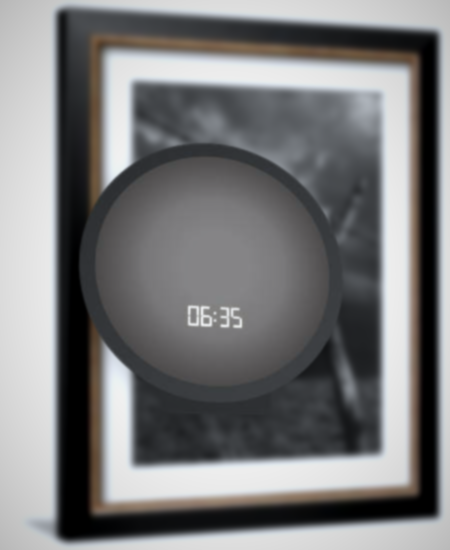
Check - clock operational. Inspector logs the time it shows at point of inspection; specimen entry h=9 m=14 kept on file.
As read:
h=6 m=35
